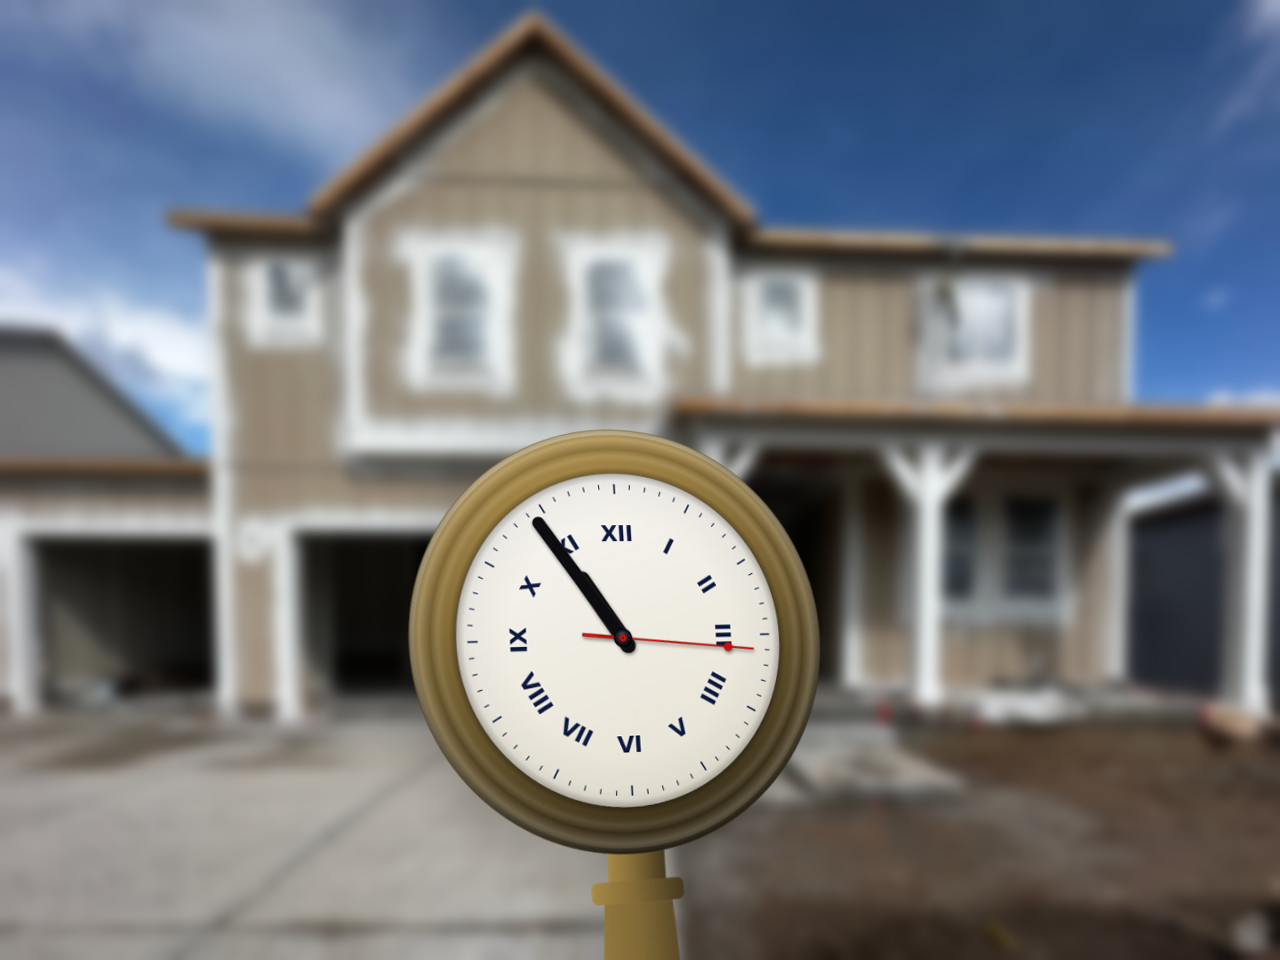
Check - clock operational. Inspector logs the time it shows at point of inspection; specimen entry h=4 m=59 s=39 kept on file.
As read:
h=10 m=54 s=16
